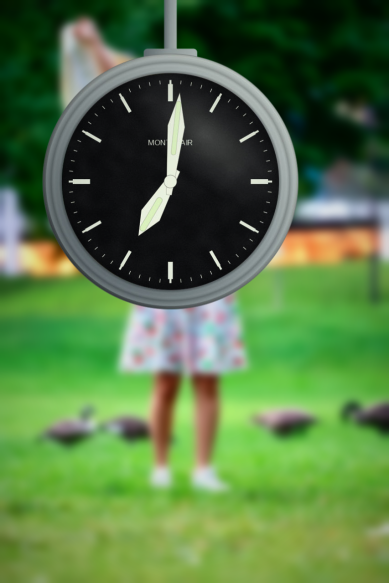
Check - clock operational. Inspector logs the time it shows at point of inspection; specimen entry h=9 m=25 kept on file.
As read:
h=7 m=1
